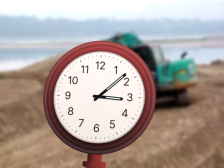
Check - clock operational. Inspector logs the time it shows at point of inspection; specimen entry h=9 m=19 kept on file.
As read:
h=3 m=8
